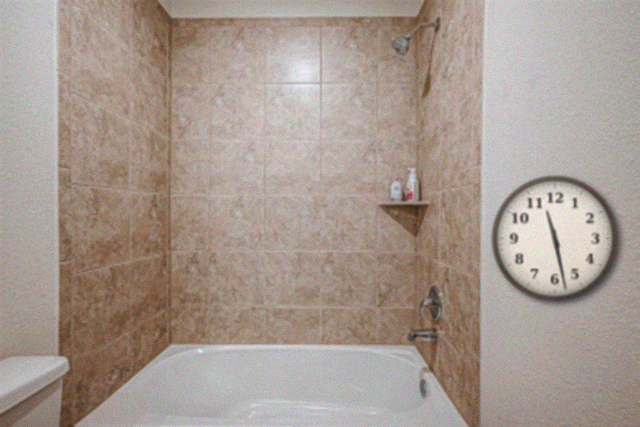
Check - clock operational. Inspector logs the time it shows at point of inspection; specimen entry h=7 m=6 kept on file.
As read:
h=11 m=28
